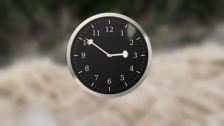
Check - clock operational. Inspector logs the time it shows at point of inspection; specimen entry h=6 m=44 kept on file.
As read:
h=2 m=51
